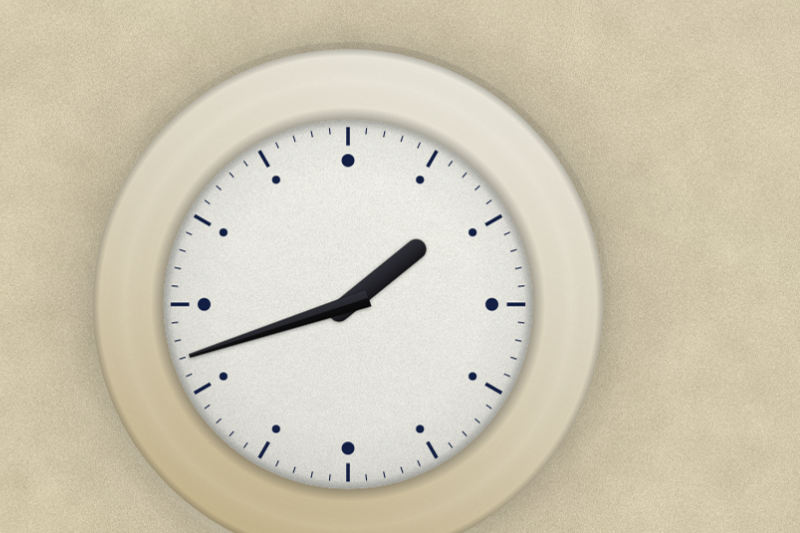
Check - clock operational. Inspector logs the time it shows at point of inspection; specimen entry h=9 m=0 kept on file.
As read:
h=1 m=42
